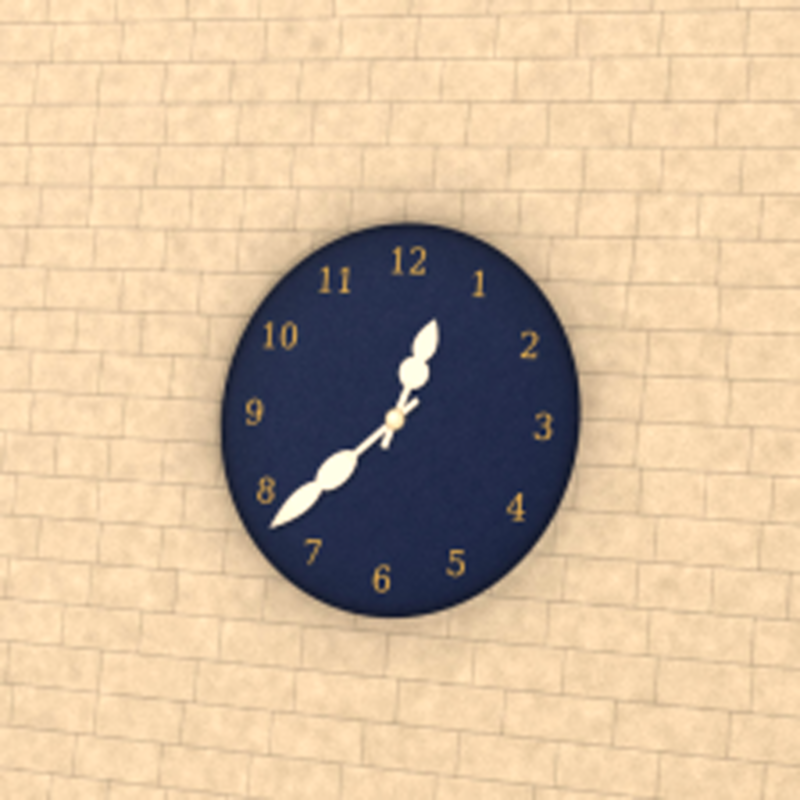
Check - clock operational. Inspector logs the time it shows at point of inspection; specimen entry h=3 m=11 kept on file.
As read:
h=12 m=38
